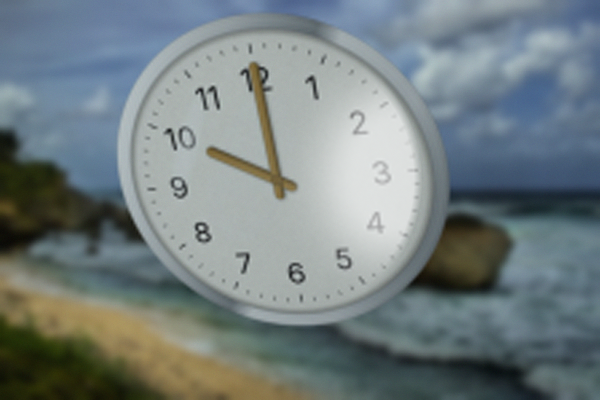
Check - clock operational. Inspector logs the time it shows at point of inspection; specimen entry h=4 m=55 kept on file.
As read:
h=10 m=0
